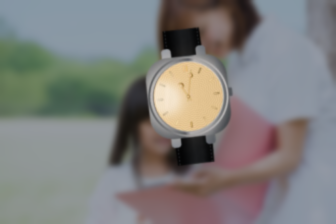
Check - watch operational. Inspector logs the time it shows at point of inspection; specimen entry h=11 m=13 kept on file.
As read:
h=11 m=2
